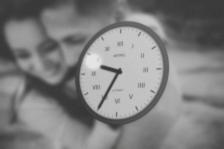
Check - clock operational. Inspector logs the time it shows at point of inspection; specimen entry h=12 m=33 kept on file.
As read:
h=9 m=35
